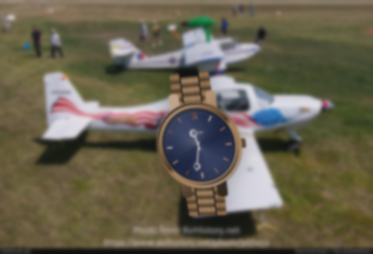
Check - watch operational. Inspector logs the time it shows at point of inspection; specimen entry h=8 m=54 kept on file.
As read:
h=11 m=32
